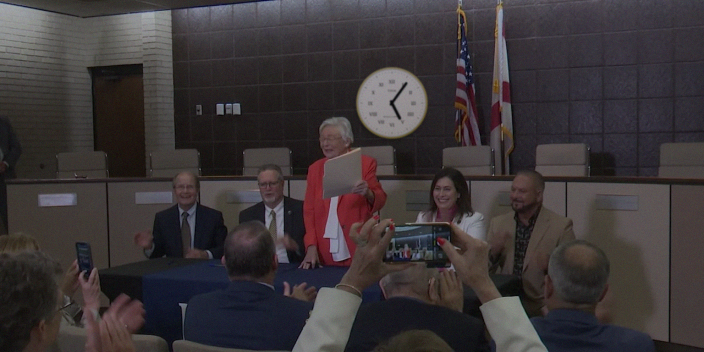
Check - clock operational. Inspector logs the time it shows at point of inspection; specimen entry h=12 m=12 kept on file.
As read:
h=5 m=6
